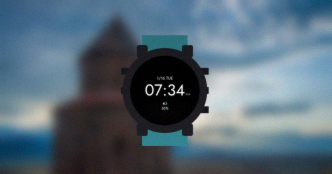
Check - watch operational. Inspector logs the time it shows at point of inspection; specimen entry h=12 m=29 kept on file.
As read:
h=7 m=34
